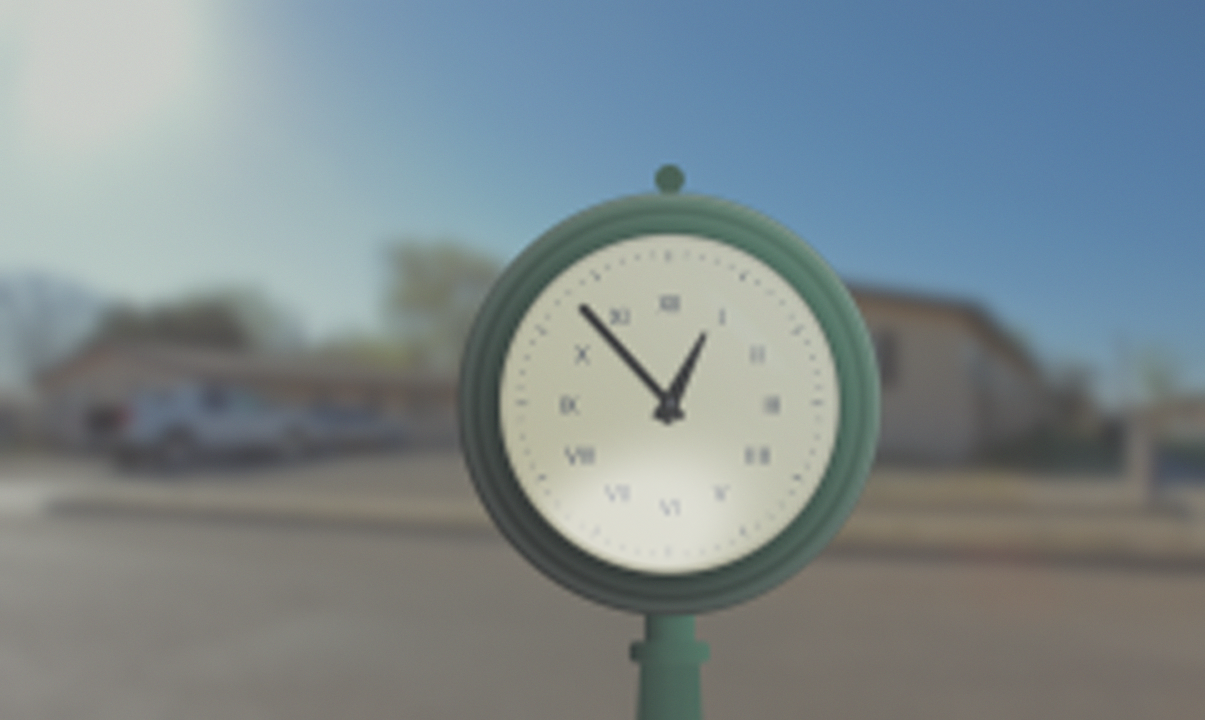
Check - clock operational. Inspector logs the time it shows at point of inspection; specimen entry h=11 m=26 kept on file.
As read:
h=12 m=53
